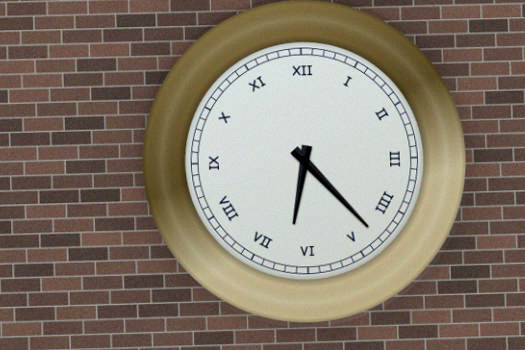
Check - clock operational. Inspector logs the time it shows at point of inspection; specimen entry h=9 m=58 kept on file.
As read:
h=6 m=23
